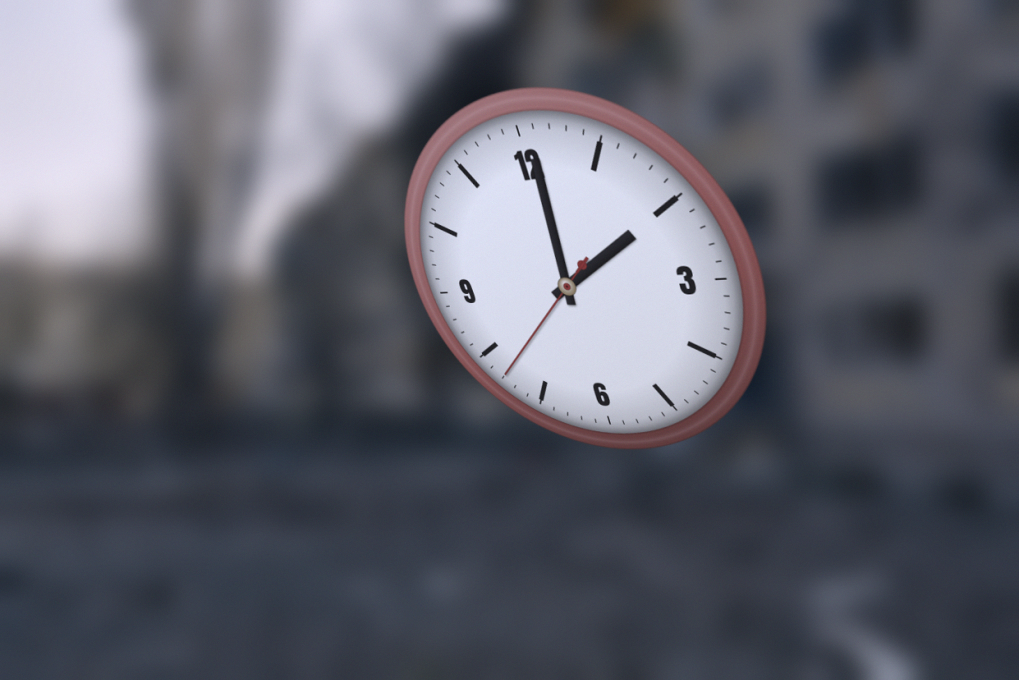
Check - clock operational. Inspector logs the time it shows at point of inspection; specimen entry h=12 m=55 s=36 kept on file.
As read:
h=2 m=0 s=38
